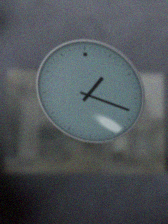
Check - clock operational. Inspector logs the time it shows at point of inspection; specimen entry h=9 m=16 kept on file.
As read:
h=1 m=18
